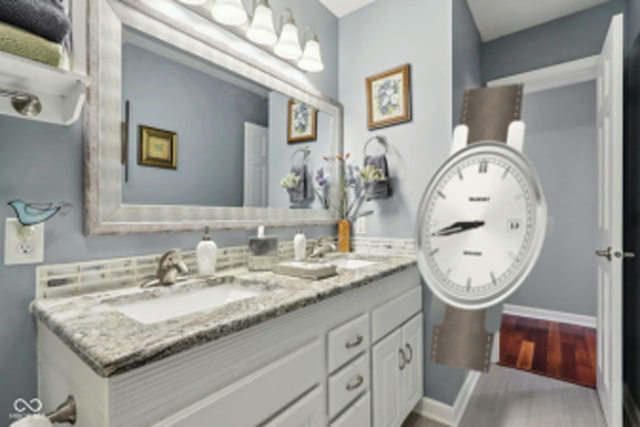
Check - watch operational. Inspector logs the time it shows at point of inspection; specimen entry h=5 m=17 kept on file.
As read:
h=8 m=43
